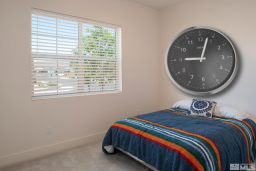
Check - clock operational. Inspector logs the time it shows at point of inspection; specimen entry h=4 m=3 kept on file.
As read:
h=9 m=3
